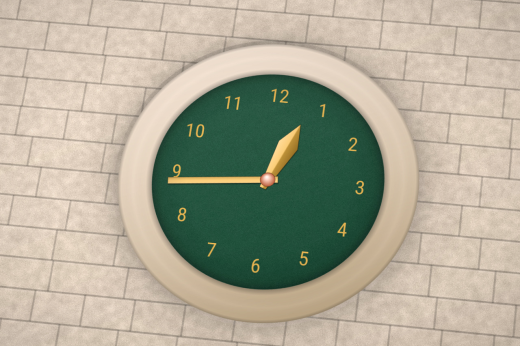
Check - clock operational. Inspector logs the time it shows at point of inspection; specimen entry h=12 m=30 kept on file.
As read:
h=12 m=44
